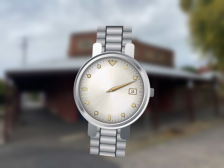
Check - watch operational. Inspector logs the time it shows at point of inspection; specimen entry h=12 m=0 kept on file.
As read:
h=2 m=11
